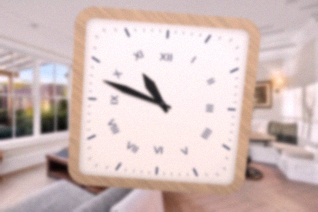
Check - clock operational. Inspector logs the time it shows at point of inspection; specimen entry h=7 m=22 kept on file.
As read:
h=10 m=48
